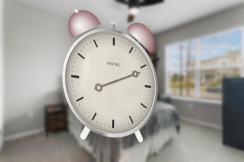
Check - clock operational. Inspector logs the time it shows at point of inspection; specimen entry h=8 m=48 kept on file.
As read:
h=8 m=11
